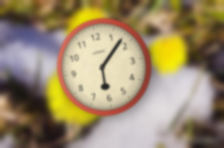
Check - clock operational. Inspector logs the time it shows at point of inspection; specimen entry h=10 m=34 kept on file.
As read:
h=6 m=8
